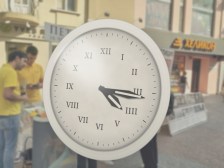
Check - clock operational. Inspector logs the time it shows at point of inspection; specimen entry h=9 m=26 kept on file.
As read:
h=4 m=16
